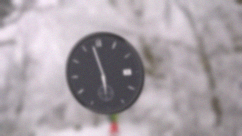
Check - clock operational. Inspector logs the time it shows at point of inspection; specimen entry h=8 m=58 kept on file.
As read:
h=5 m=58
